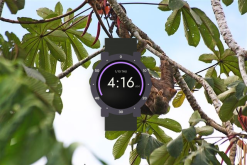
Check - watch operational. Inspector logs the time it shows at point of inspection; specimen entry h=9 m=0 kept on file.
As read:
h=4 m=16
